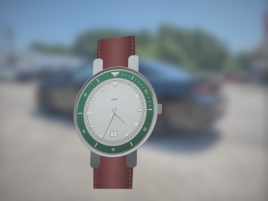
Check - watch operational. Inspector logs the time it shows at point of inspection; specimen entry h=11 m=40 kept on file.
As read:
h=4 m=34
